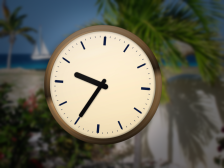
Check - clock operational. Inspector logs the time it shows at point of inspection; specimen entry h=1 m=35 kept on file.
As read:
h=9 m=35
